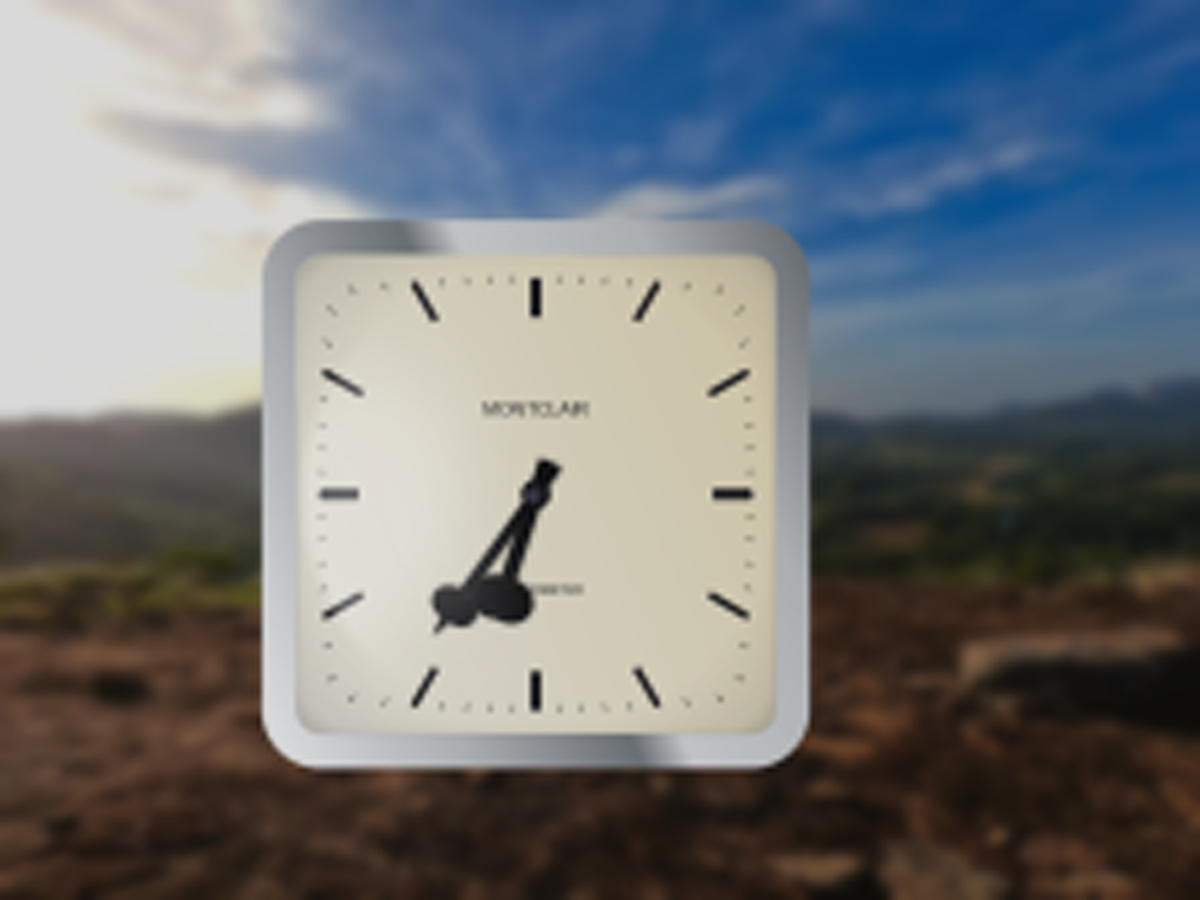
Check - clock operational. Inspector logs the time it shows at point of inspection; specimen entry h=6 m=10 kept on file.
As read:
h=6 m=36
